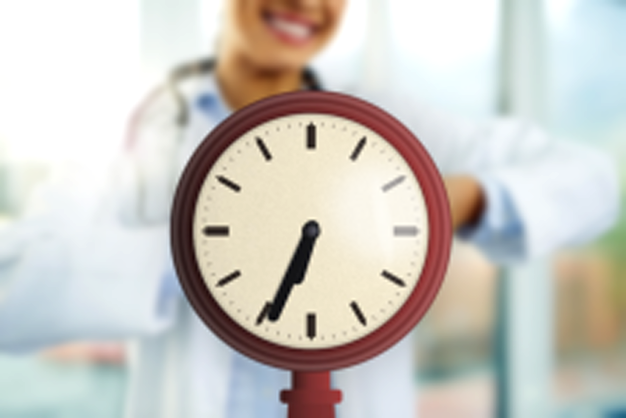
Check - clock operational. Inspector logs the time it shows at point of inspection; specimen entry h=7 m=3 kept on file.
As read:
h=6 m=34
